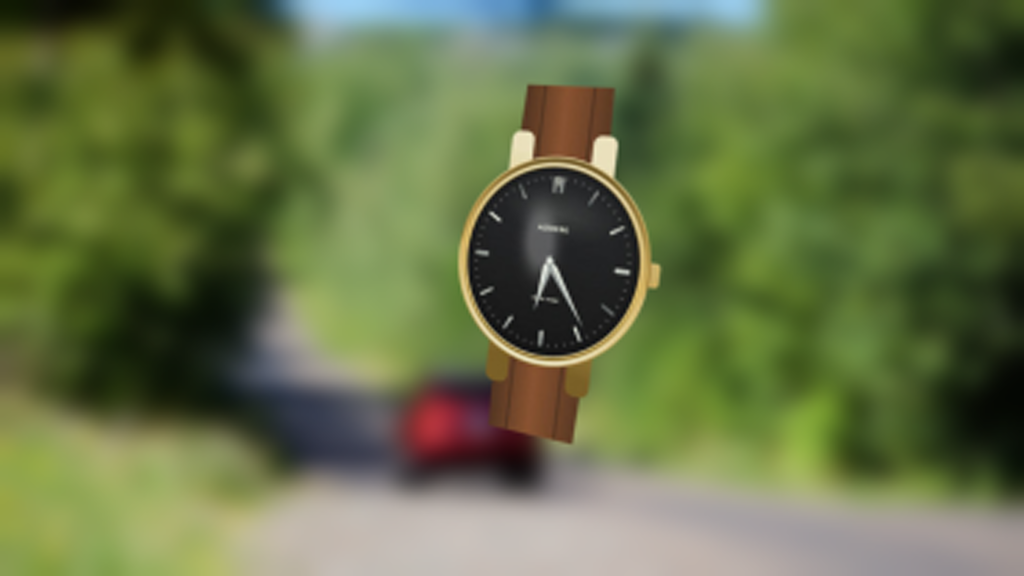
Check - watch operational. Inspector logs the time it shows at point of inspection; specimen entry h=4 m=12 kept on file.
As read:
h=6 m=24
